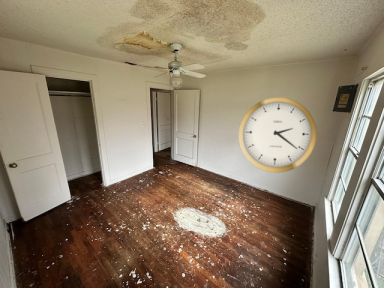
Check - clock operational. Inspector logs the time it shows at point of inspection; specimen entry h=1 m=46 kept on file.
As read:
h=2 m=21
